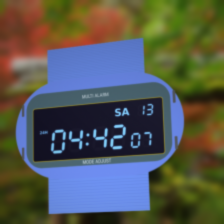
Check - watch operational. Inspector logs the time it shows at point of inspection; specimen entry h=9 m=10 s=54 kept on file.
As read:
h=4 m=42 s=7
